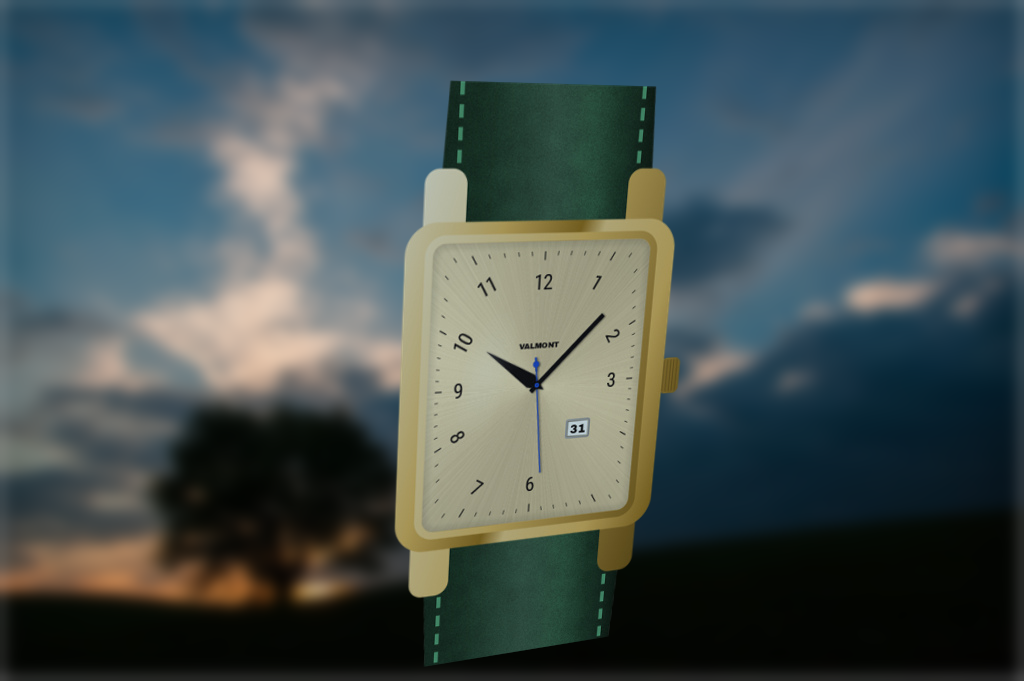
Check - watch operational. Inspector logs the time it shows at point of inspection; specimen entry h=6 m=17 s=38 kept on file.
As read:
h=10 m=7 s=29
